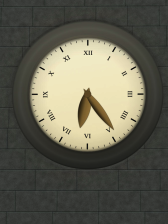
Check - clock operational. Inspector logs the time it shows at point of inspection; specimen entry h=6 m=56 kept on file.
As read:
h=6 m=24
